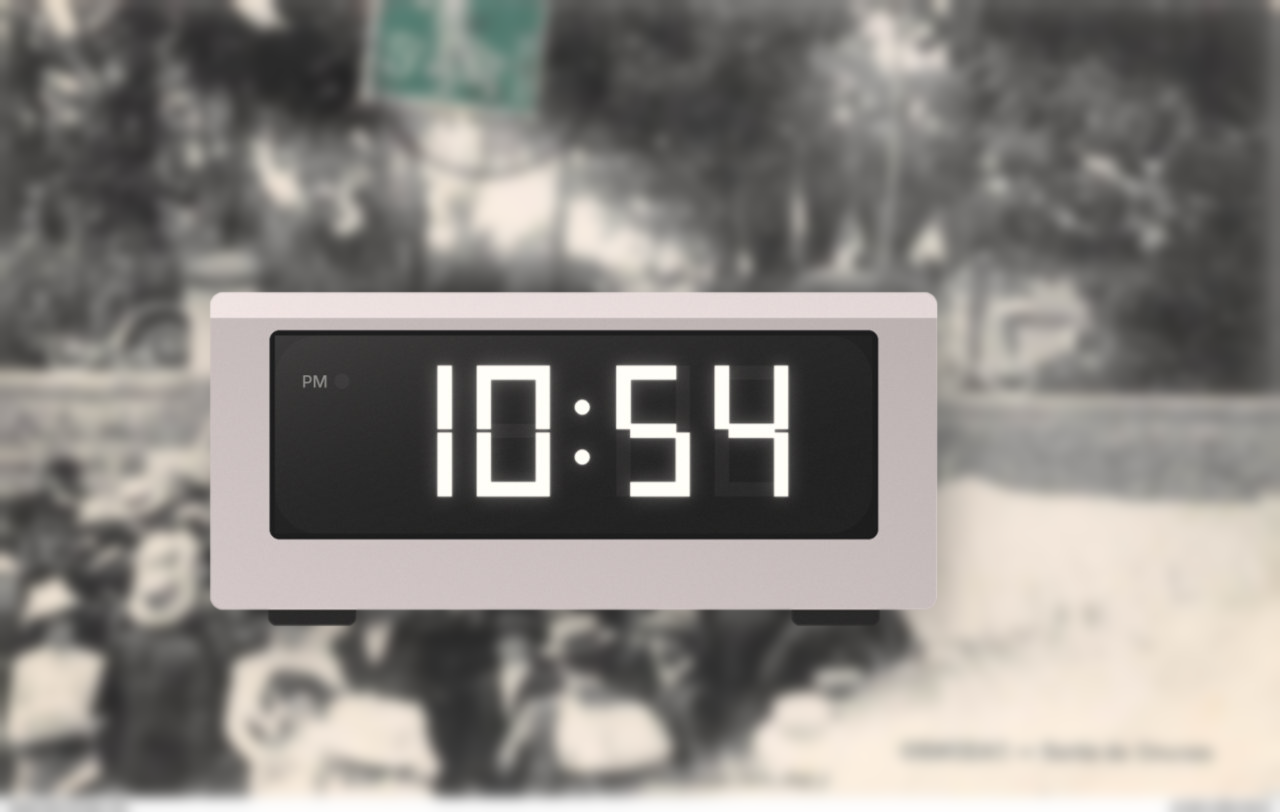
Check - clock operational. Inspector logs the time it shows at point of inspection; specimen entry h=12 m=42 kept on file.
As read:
h=10 m=54
